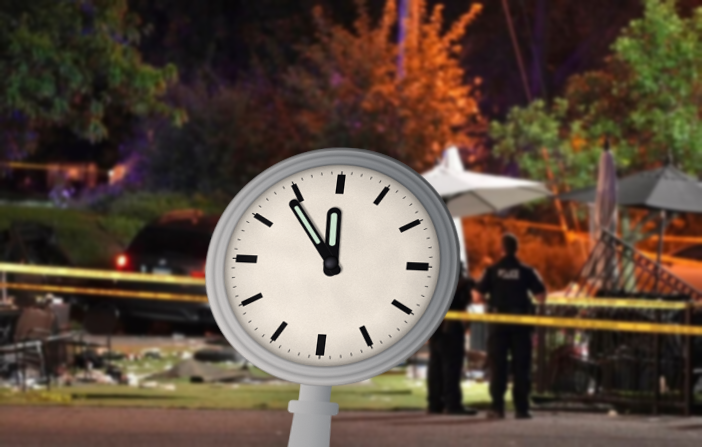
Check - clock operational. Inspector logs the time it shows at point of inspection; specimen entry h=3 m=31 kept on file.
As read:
h=11 m=54
